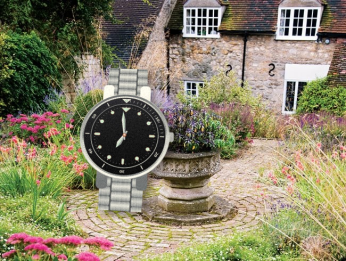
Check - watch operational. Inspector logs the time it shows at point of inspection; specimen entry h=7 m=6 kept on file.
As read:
h=6 m=59
